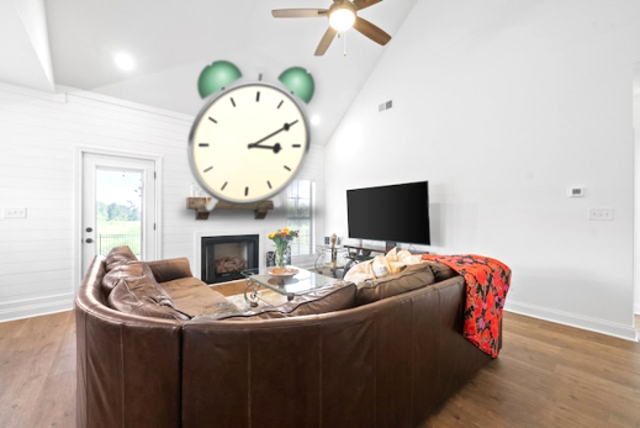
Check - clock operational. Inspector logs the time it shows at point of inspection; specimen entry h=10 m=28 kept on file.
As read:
h=3 m=10
